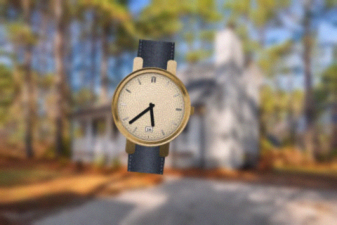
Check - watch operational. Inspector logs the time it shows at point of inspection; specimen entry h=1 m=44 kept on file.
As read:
h=5 m=38
